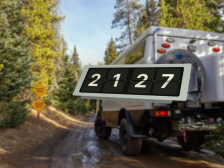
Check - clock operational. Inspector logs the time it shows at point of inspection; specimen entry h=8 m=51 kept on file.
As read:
h=21 m=27
